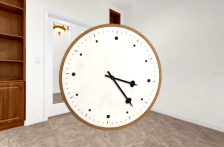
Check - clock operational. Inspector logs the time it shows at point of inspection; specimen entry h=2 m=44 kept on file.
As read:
h=3 m=23
